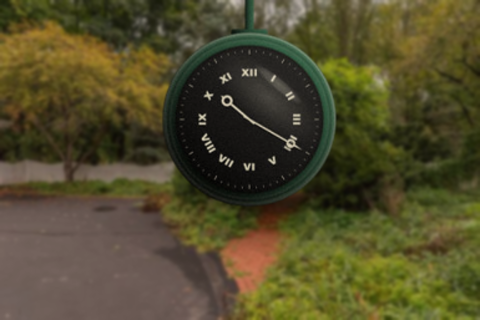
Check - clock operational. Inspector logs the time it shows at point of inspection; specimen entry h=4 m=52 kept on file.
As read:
h=10 m=20
